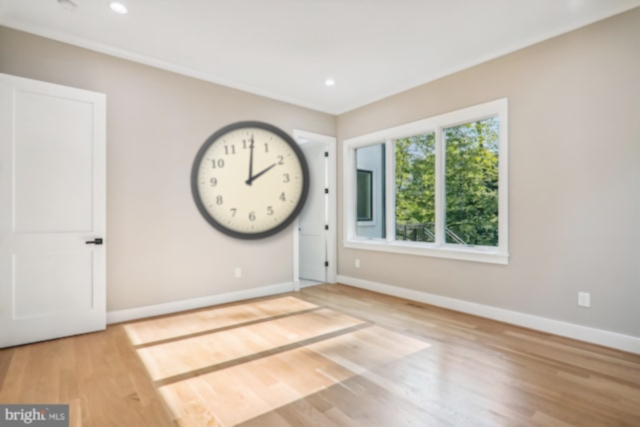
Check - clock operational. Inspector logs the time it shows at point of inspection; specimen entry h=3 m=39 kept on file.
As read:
h=2 m=1
